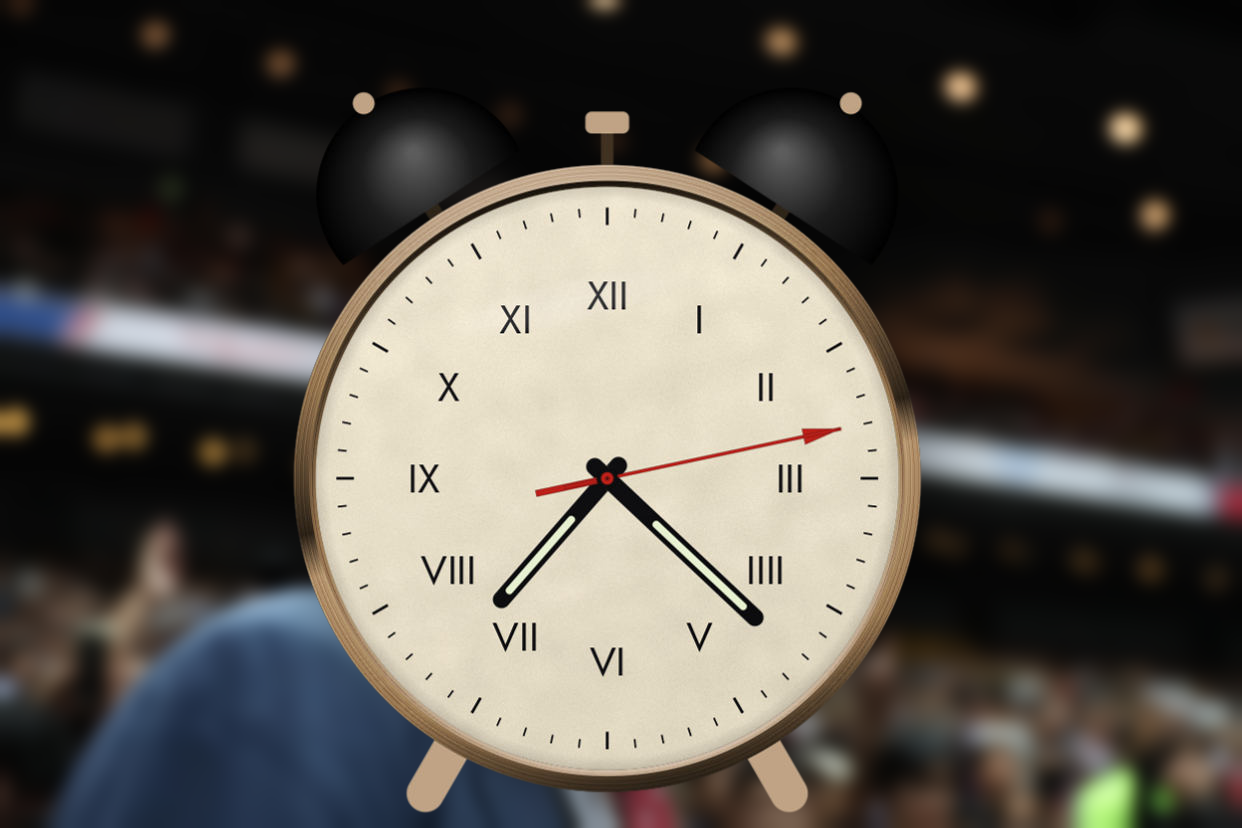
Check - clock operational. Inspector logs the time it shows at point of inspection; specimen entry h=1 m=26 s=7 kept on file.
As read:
h=7 m=22 s=13
